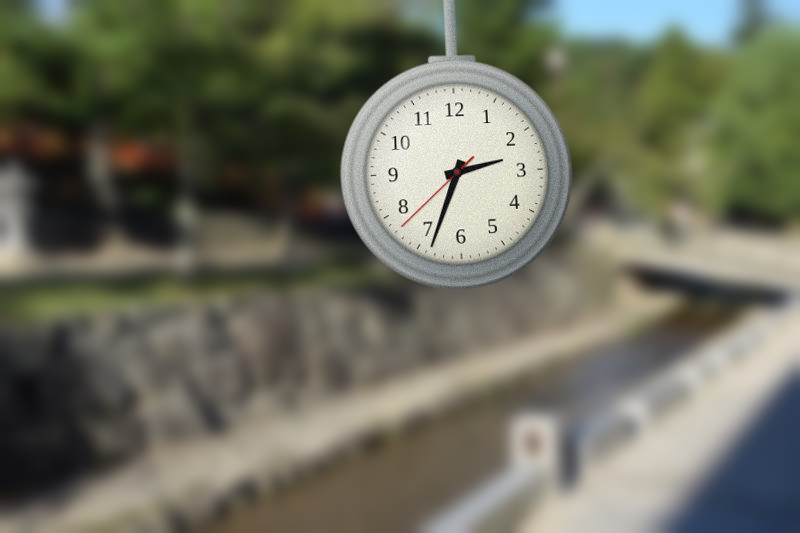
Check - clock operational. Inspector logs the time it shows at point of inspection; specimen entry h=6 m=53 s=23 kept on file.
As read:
h=2 m=33 s=38
